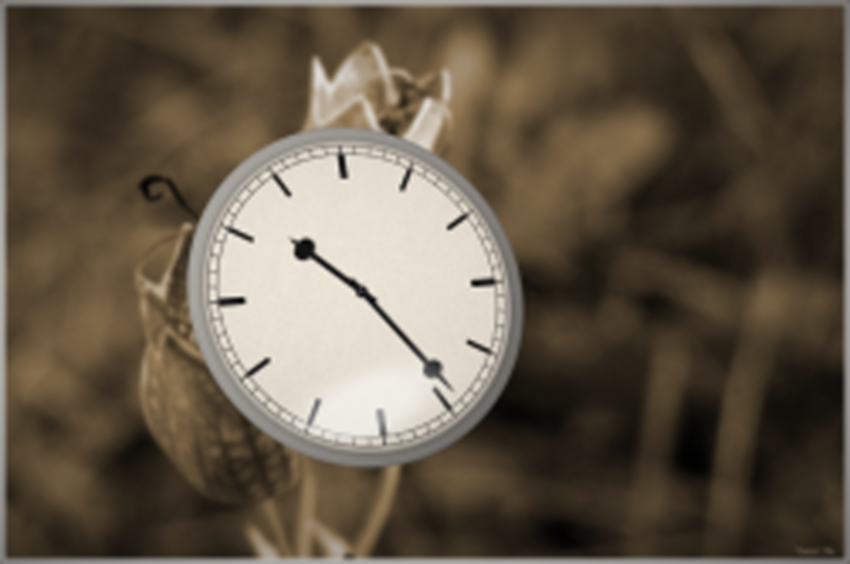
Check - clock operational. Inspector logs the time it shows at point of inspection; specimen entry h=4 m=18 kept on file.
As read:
h=10 m=24
